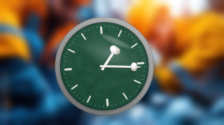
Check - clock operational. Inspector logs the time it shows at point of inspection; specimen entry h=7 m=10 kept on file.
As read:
h=1 m=16
